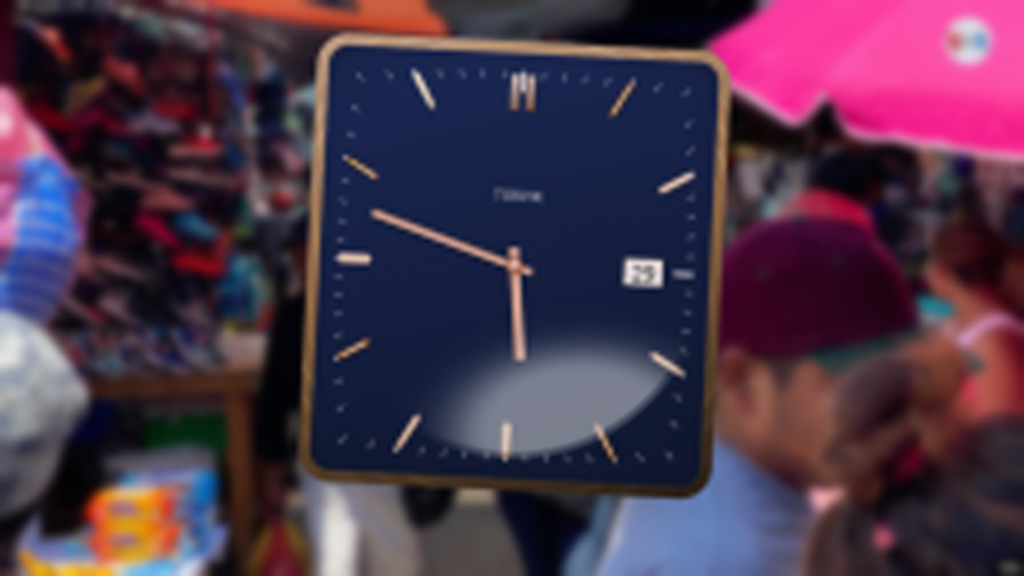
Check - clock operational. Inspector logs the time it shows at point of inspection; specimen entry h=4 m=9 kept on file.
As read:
h=5 m=48
